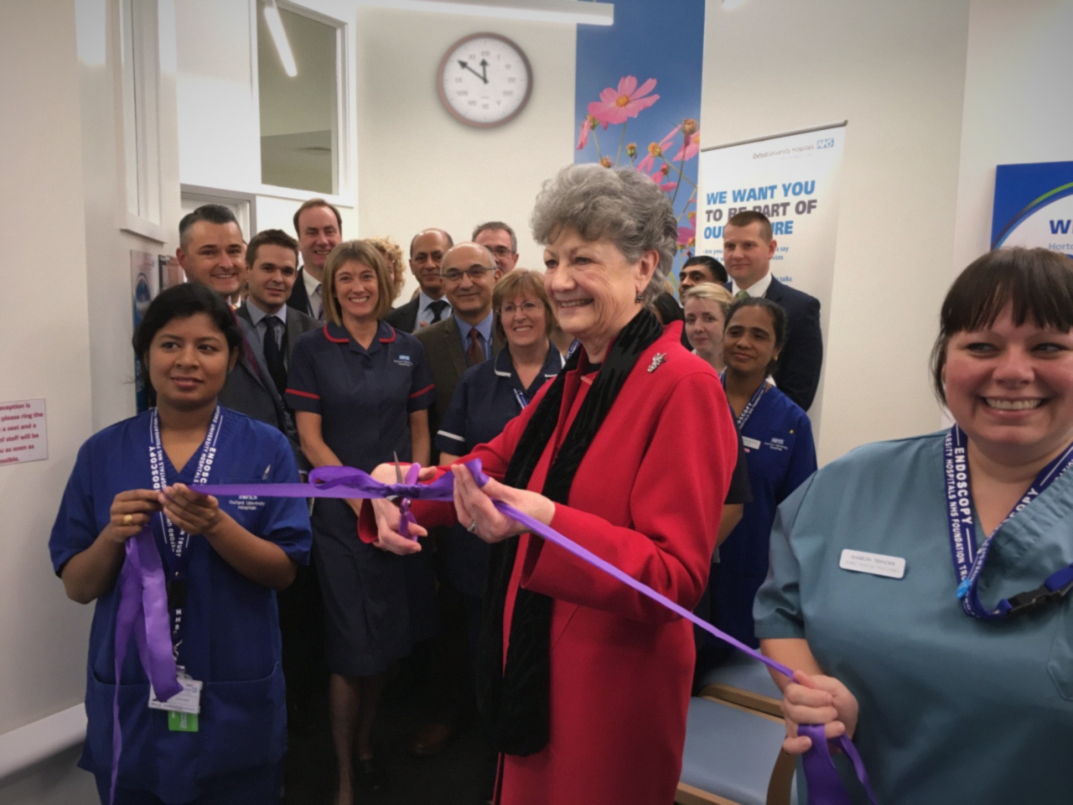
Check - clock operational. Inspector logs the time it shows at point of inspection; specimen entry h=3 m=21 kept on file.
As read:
h=11 m=51
